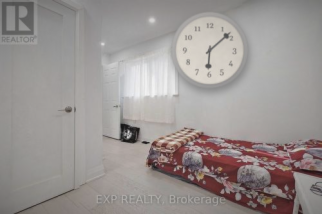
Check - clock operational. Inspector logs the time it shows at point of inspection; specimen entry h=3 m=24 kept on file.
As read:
h=6 m=8
